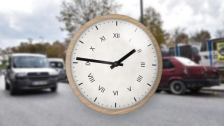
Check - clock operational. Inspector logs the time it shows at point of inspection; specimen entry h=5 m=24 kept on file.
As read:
h=1 m=46
